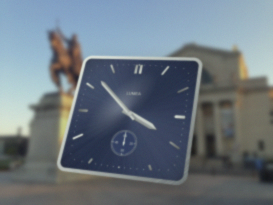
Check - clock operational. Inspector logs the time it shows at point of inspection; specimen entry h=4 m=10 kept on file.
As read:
h=3 m=52
